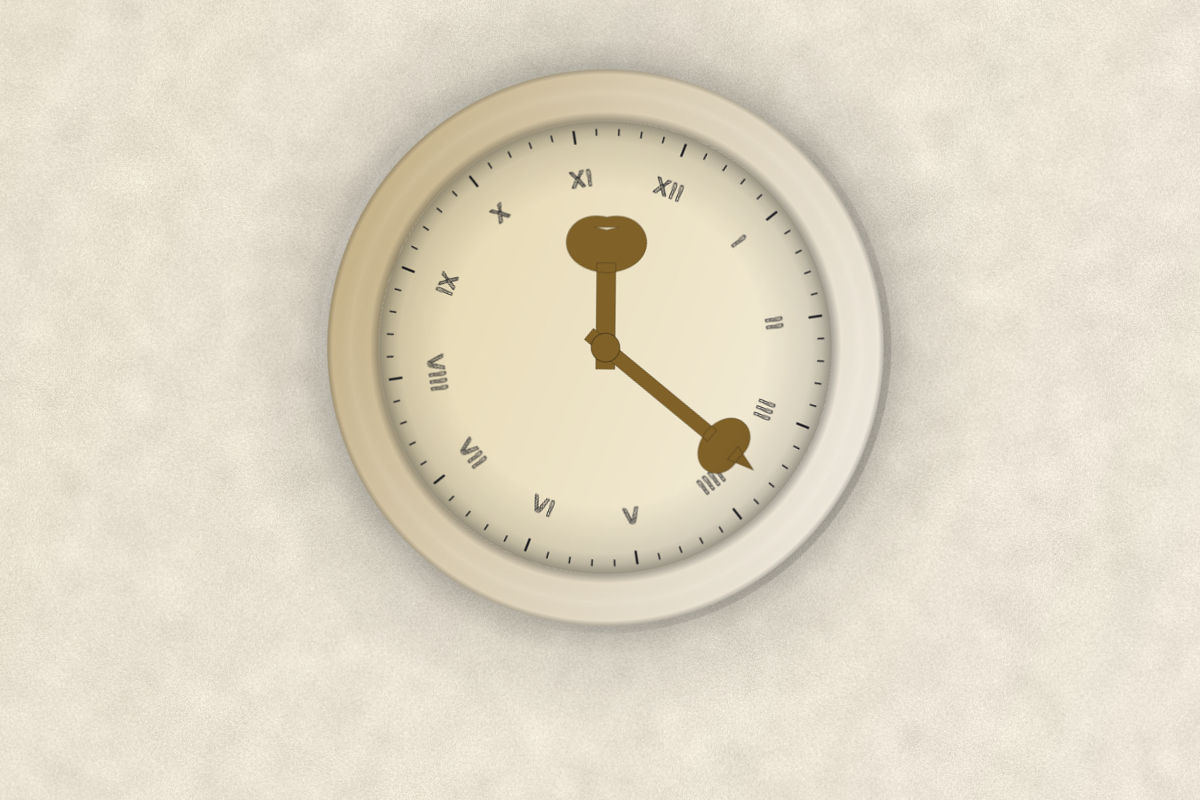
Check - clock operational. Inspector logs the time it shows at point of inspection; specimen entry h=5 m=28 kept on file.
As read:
h=11 m=18
